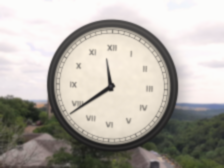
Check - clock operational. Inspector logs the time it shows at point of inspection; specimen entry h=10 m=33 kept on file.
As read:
h=11 m=39
